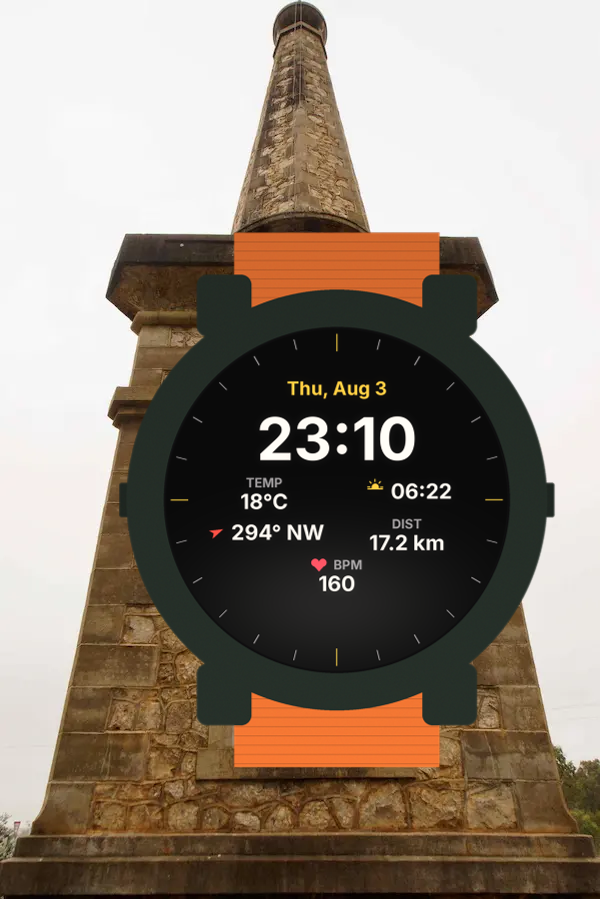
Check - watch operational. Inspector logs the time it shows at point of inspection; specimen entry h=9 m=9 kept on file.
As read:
h=23 m=10
